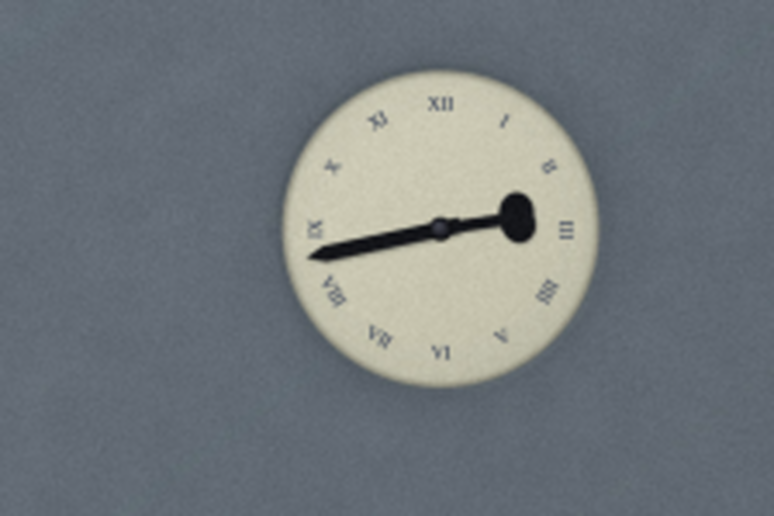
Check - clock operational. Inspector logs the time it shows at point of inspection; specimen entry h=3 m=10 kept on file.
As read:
h=2 m=43
